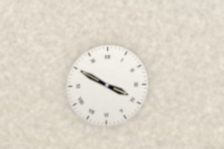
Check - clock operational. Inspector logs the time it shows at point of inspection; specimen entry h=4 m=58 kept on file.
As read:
h=3 m=50
